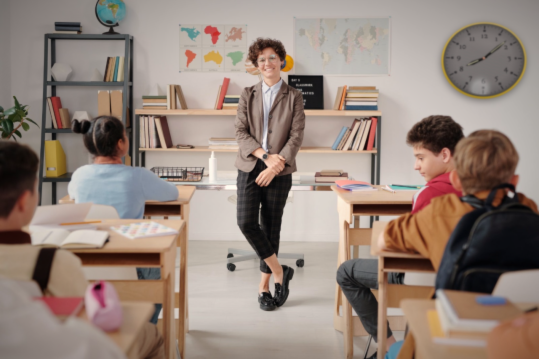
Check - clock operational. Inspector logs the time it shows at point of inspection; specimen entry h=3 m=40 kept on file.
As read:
h=8 m=8
